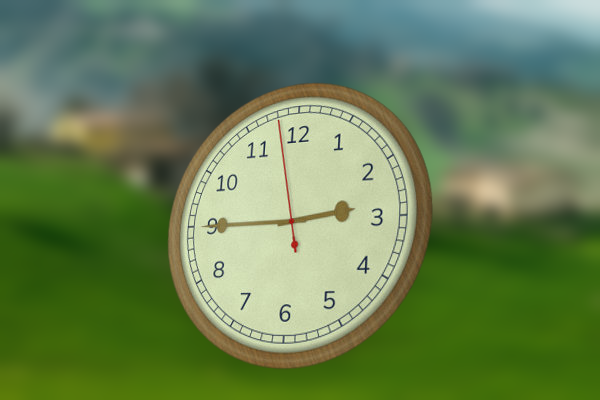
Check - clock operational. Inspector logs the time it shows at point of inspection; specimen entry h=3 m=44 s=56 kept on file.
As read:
h=2 m=44 s=58
